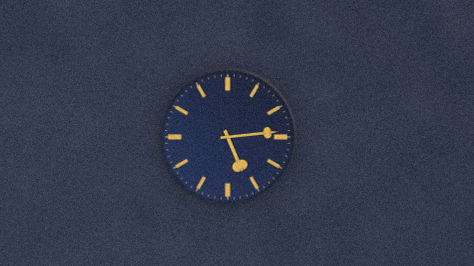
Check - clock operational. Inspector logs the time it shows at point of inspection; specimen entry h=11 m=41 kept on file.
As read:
h=5 m=14
